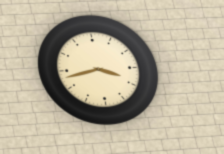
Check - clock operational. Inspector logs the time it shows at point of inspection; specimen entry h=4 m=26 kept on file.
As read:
h=3 m=43
